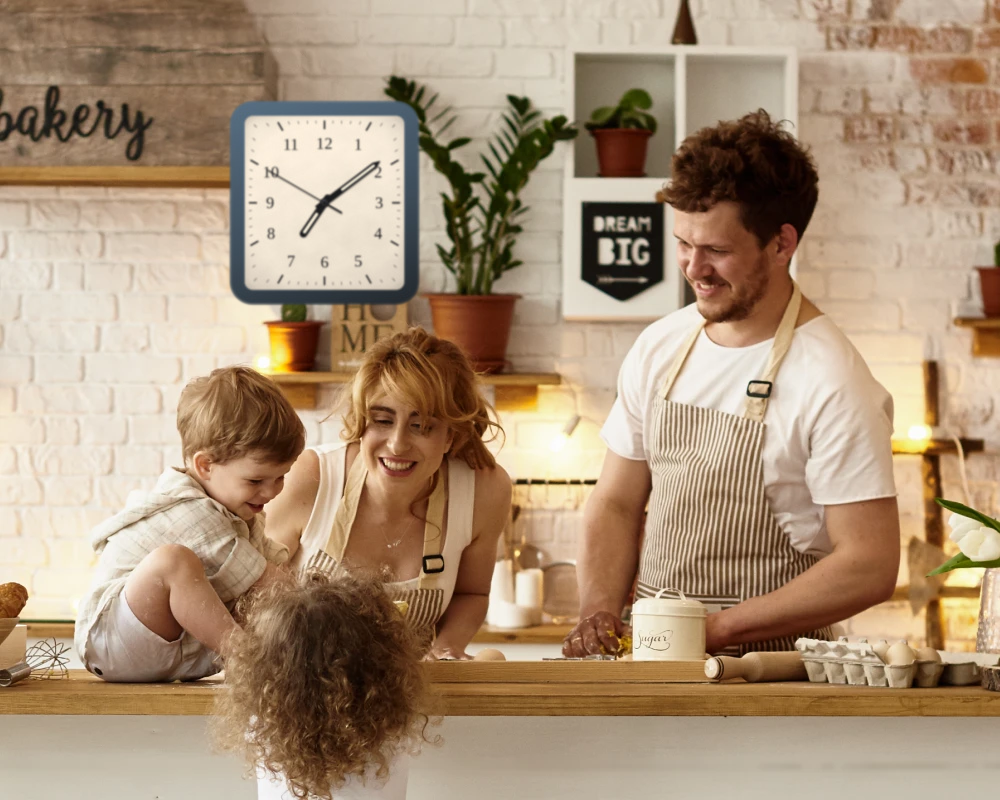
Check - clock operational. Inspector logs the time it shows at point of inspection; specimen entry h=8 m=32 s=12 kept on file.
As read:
h=7 m=8 s=50
